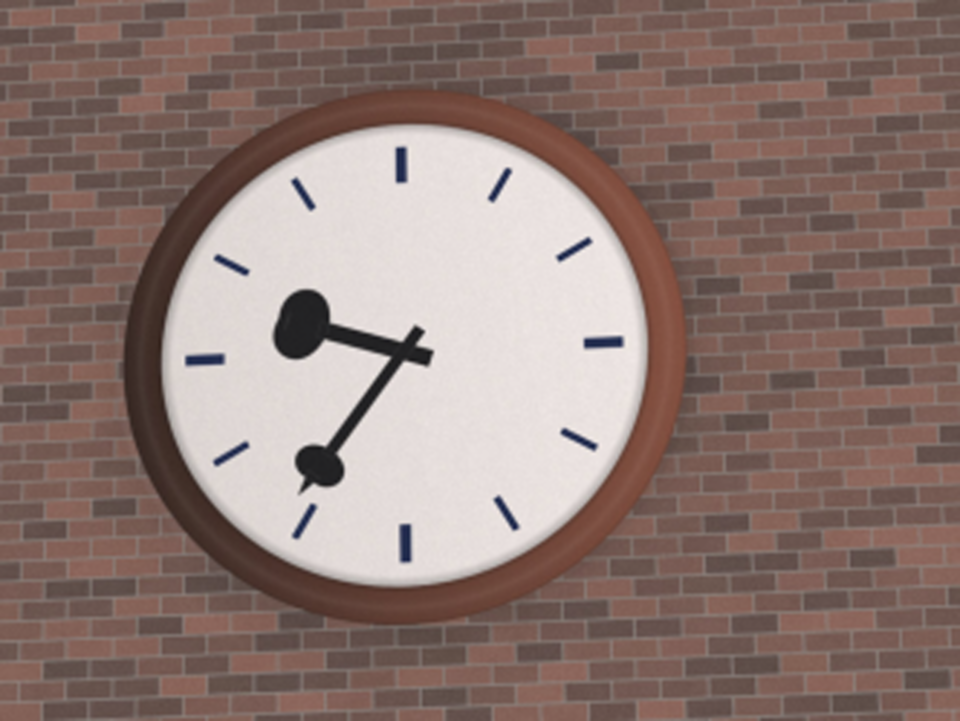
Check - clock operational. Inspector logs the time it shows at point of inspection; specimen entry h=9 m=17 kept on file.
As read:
h=9 m=36
